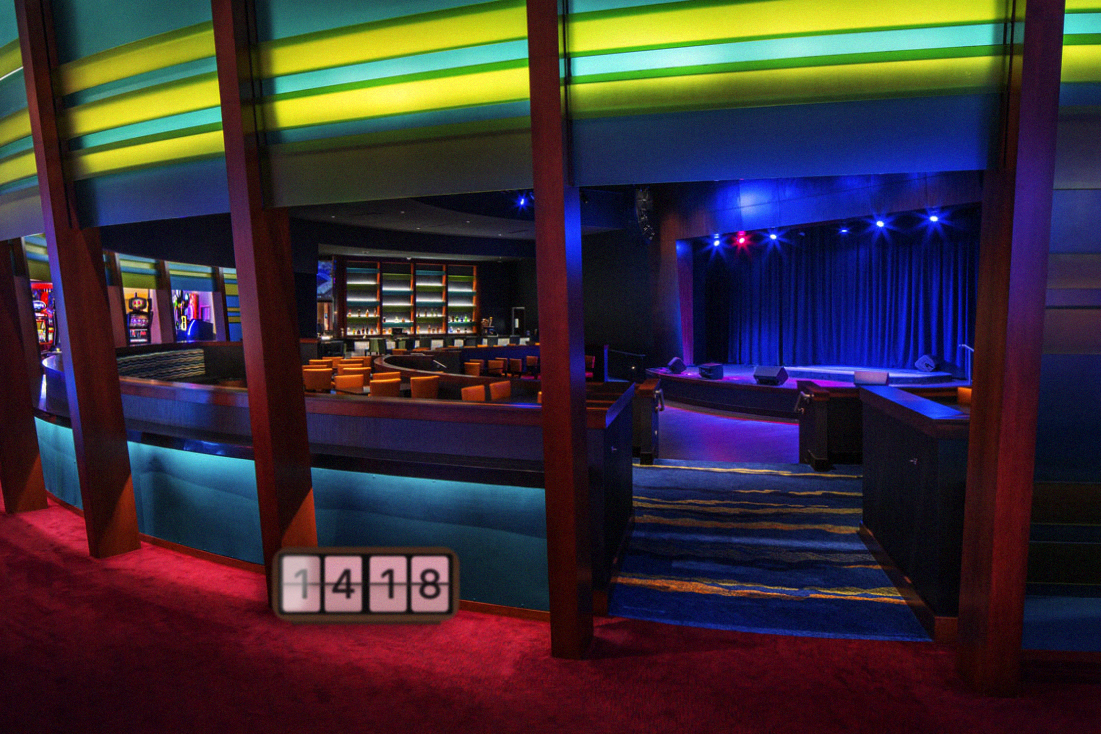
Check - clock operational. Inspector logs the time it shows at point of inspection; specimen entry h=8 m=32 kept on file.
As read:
h=14 m=18
